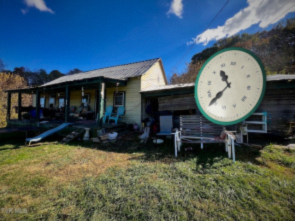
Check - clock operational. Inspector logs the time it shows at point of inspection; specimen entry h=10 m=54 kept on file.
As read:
h=10 m=36
